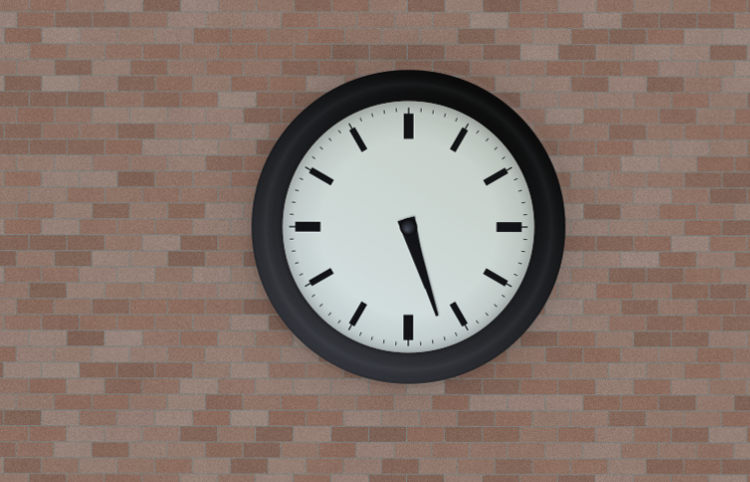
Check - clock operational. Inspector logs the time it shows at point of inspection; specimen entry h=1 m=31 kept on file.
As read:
h=5 m=27
